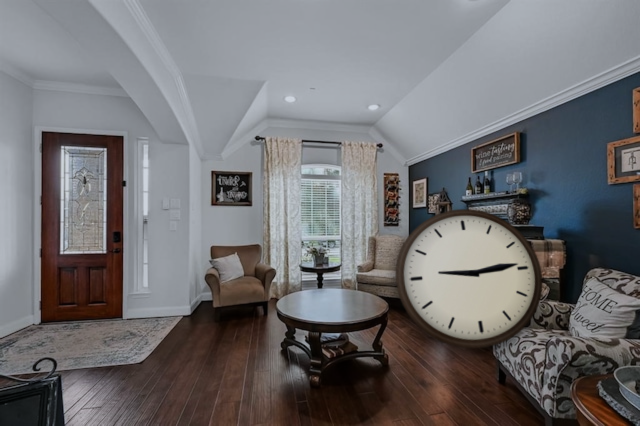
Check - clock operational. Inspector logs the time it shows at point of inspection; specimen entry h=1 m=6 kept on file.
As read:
h=9 m=14
